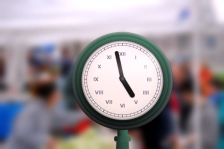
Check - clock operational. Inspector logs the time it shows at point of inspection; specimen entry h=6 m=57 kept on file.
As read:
h=4 m=58
